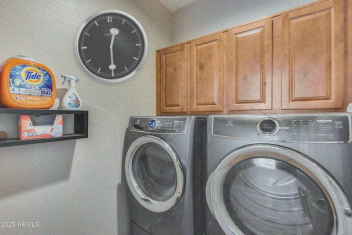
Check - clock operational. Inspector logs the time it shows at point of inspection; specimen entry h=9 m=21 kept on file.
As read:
h=12 m=30
